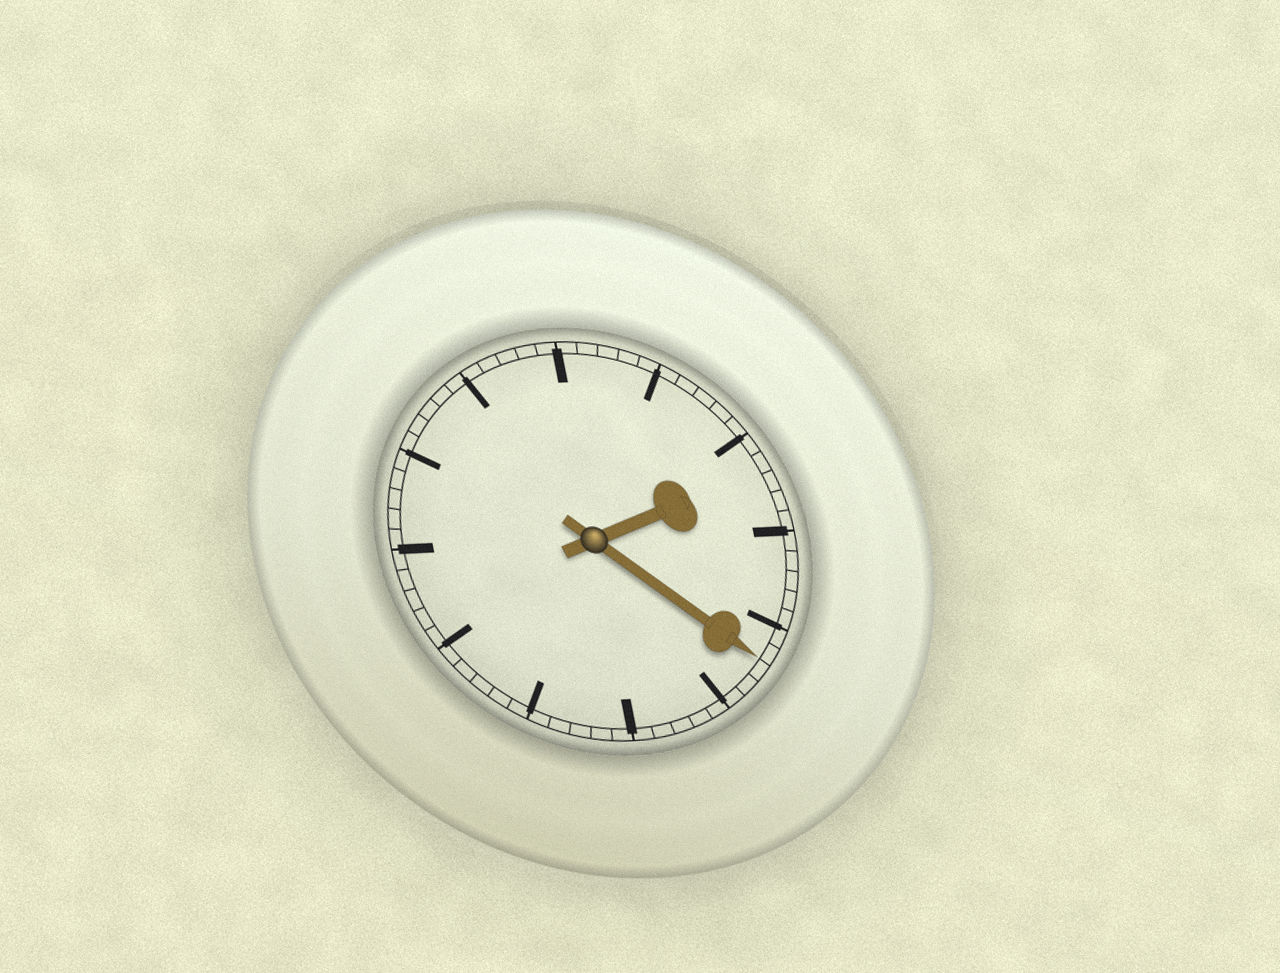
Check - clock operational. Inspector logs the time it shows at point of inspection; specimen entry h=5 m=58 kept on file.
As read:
h=2 m=22
